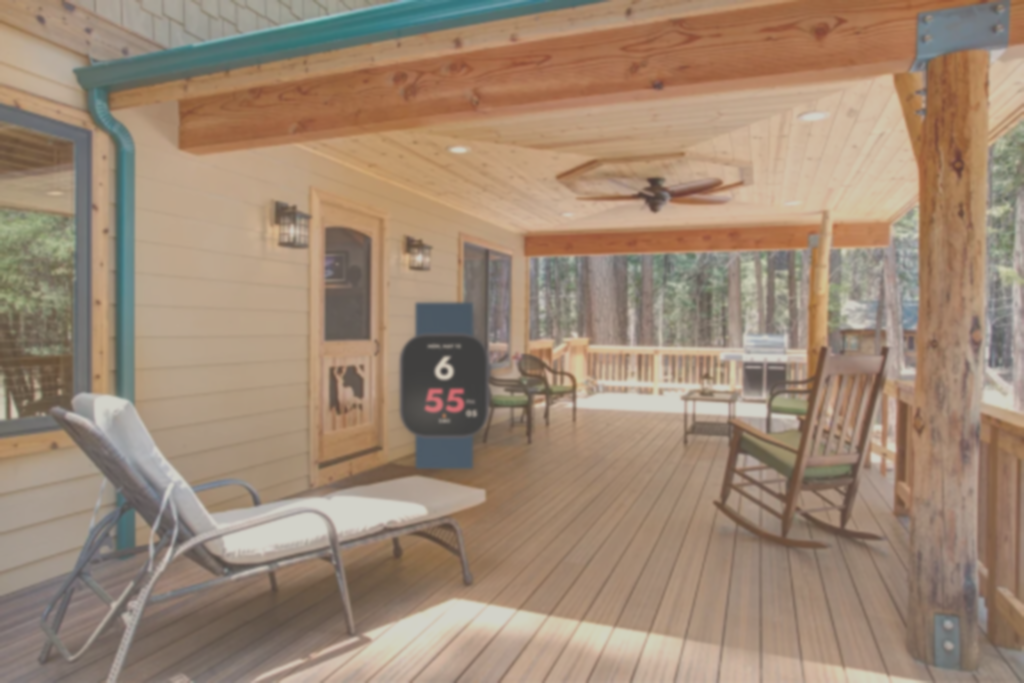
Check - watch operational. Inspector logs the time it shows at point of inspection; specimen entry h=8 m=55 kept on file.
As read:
h=6 m=55
